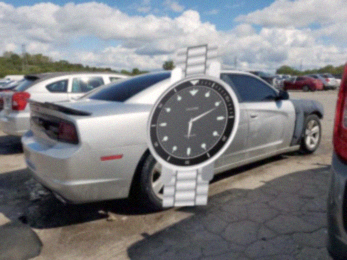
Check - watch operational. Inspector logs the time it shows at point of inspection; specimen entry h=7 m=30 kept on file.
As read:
h=6 m=11
